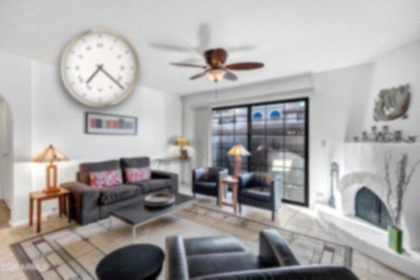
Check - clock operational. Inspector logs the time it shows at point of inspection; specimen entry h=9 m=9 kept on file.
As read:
h=7 m=22
